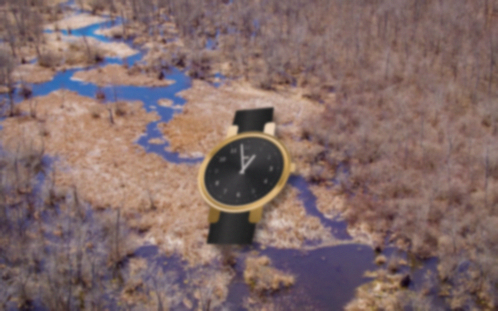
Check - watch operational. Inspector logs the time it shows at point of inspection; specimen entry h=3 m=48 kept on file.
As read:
h=12 m=58
